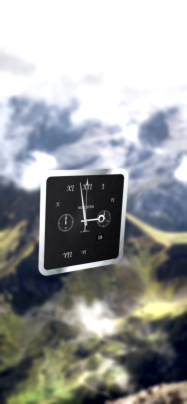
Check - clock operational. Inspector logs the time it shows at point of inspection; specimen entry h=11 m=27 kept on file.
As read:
h=2 m=58
